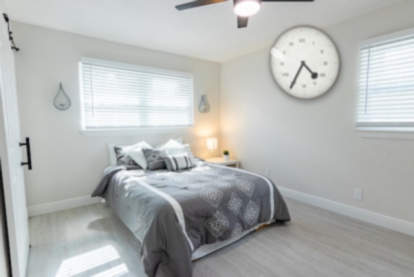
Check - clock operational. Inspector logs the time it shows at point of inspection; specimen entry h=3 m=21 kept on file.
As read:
h=4 m=35
